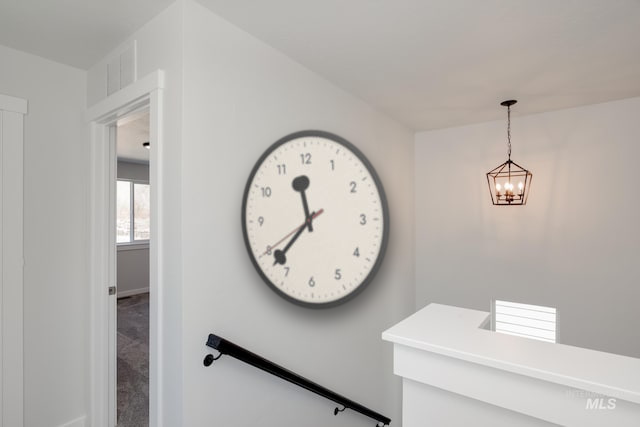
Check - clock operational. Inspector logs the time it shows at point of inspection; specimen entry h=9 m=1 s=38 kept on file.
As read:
h=11 m=37 s=40
